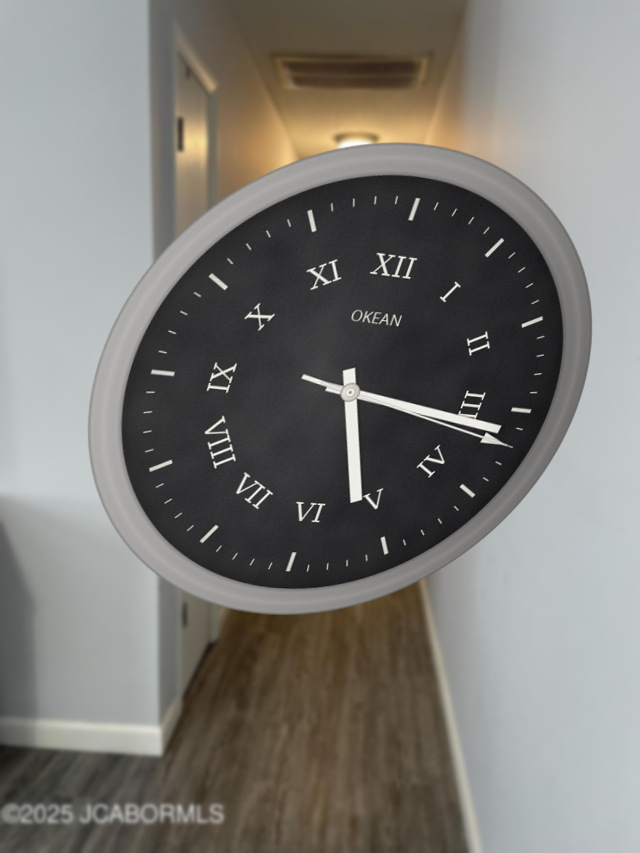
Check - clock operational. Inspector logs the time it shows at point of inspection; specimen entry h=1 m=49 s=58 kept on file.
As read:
h=5 m=16 s=17
